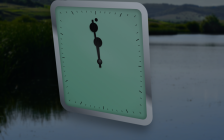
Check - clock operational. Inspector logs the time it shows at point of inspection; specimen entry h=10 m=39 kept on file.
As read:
h=11 m=59
